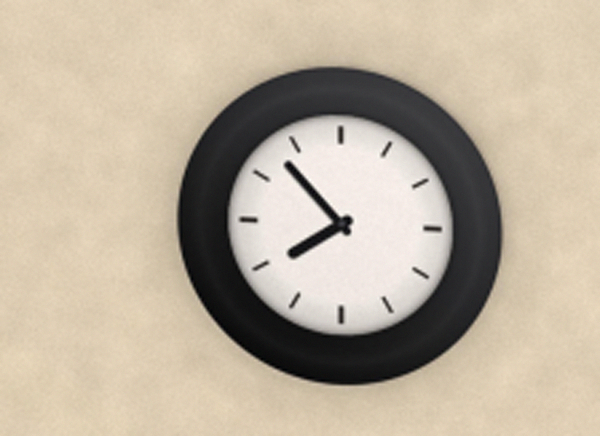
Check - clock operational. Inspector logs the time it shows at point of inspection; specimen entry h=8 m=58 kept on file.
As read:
h=7 m=53
